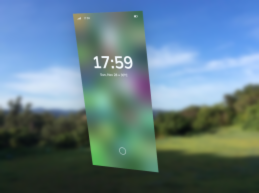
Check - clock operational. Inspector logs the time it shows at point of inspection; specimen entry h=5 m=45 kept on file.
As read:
h=17 m=59
